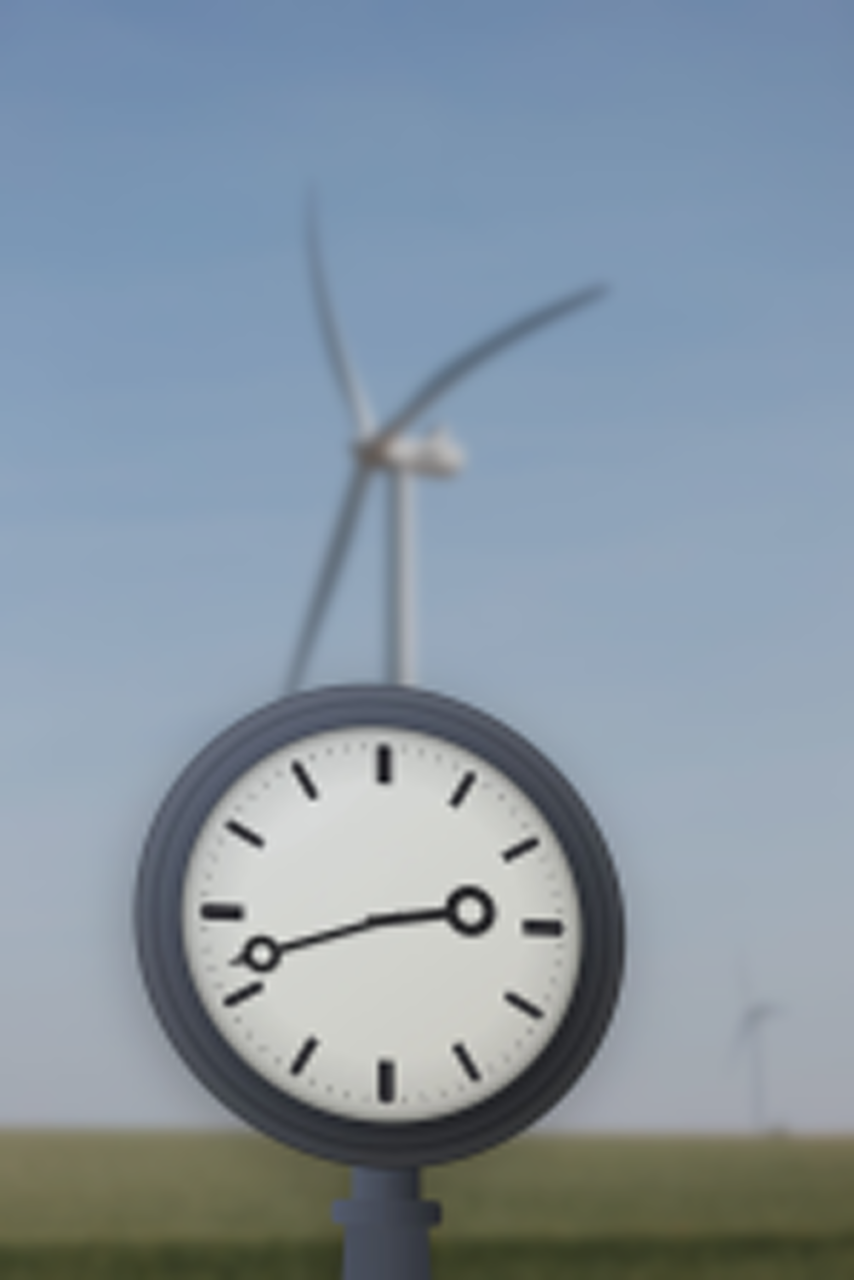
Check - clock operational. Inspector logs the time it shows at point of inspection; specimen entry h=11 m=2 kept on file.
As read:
h=2 m=42
